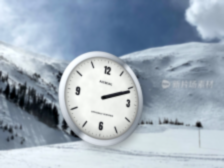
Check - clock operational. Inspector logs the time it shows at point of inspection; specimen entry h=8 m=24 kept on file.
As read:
h=2 m=11
